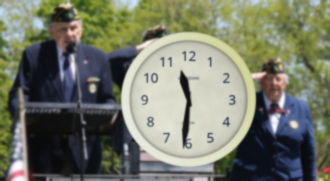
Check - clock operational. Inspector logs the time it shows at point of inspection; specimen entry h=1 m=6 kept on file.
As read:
h=11 m=31
